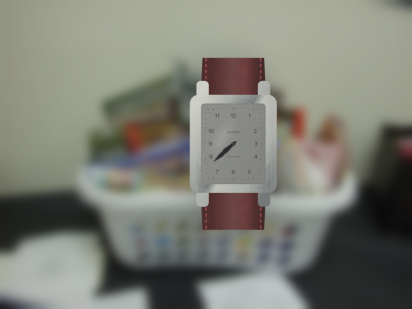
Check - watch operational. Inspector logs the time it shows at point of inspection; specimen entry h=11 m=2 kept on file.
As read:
h=7 m=38
